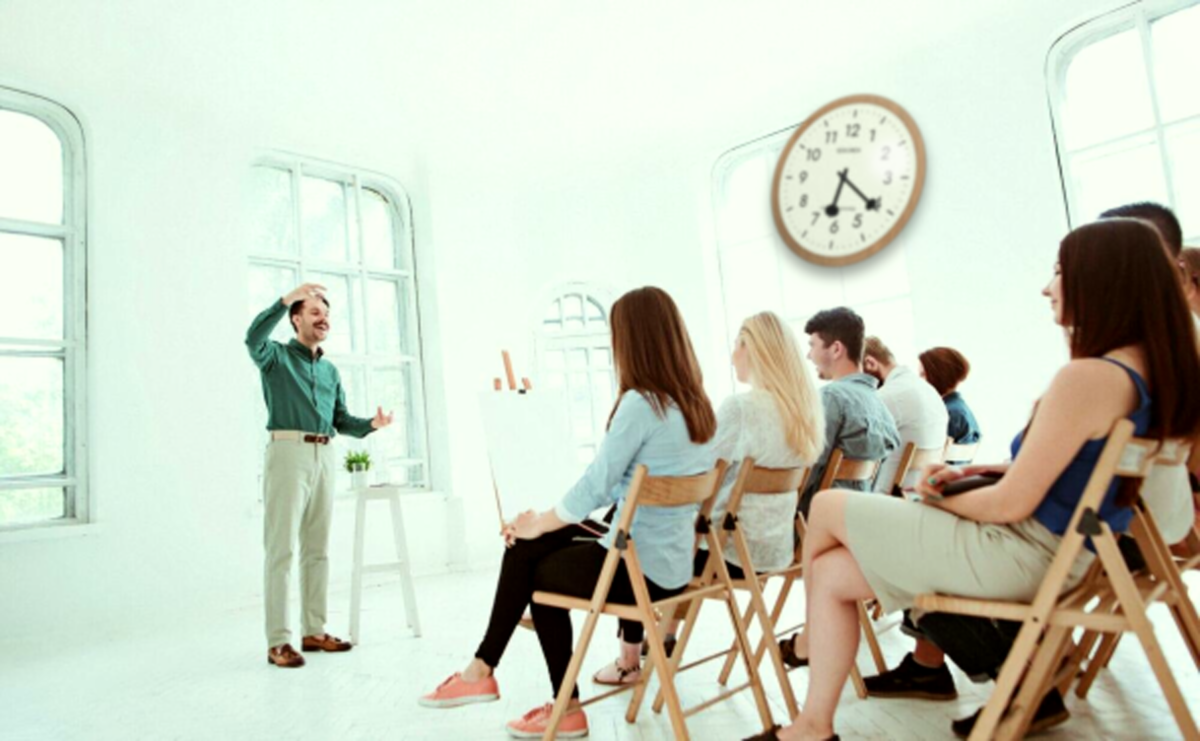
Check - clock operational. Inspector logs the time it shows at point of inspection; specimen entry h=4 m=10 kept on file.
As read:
h=6 m=21
